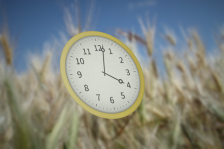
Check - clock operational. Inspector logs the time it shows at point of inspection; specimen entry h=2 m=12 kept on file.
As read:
h=4 m=2
